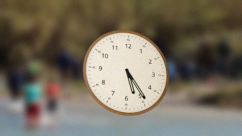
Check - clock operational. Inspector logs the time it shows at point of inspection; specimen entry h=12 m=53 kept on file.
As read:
h=5 m=24
